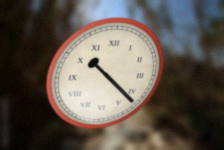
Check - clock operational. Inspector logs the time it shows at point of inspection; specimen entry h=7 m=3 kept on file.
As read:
h=10 m=22
